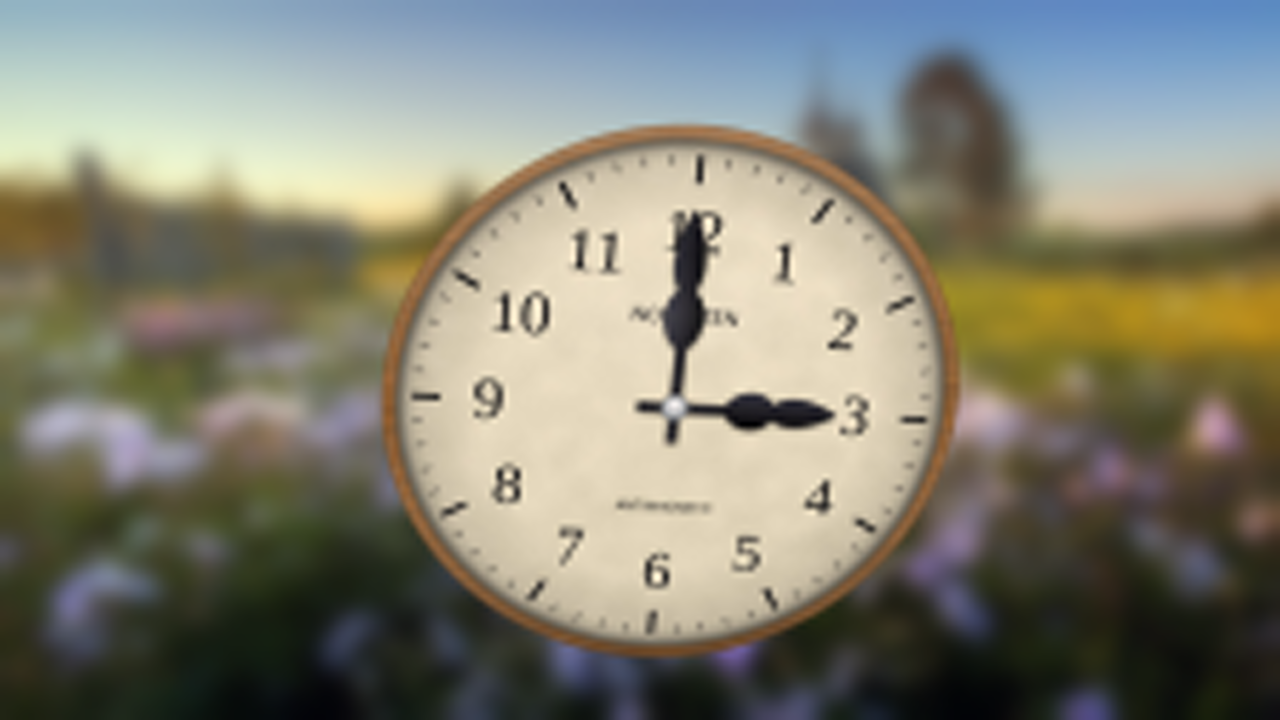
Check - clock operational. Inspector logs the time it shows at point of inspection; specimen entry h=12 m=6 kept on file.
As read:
h=3 m=0
